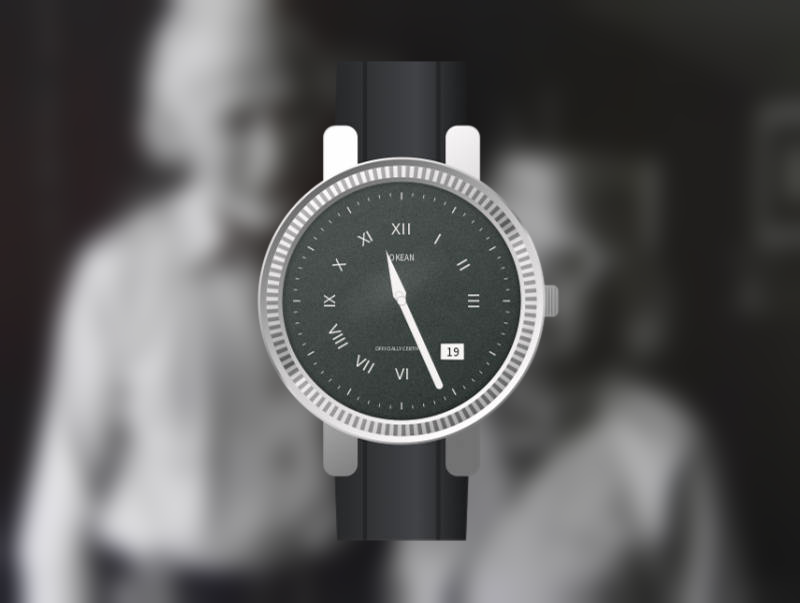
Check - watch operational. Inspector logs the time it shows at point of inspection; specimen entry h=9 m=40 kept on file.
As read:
h=11 m=26
